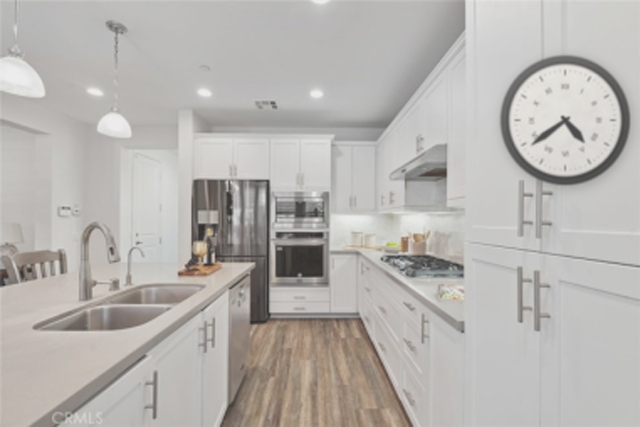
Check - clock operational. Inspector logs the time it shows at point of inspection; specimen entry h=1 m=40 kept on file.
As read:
h=4 m=39
